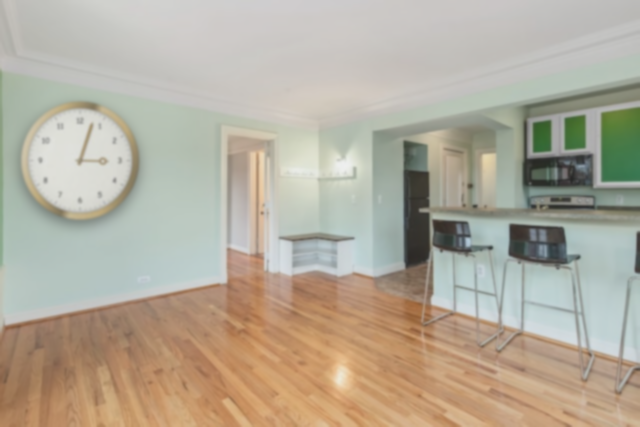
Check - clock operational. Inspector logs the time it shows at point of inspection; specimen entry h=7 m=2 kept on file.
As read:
h=3 m=3
